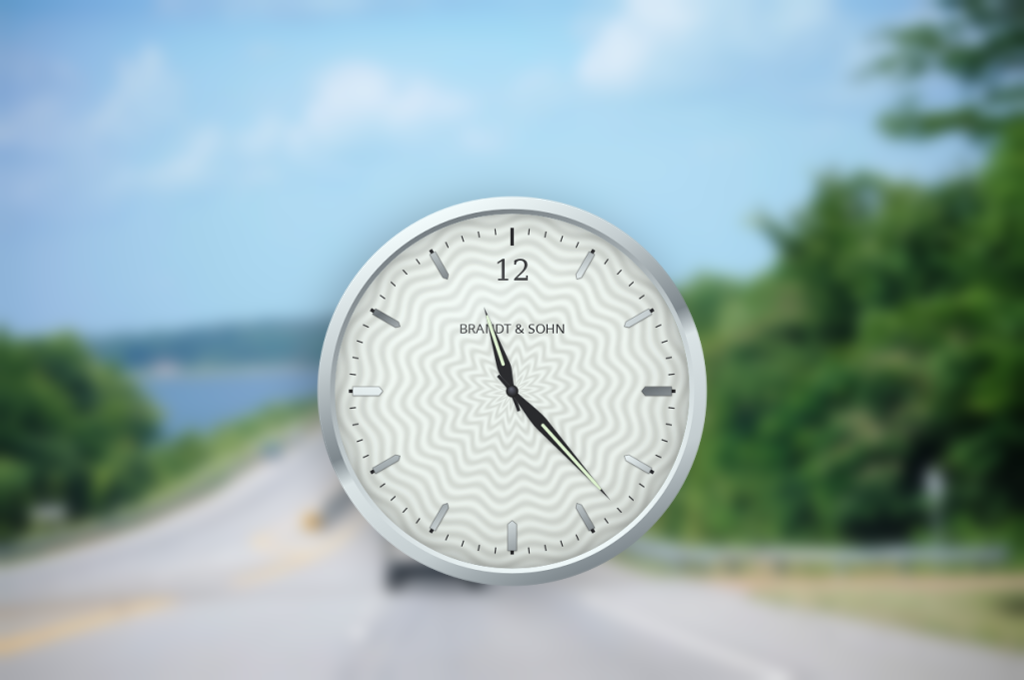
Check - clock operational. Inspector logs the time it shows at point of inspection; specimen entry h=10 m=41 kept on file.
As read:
h=11 m=23
